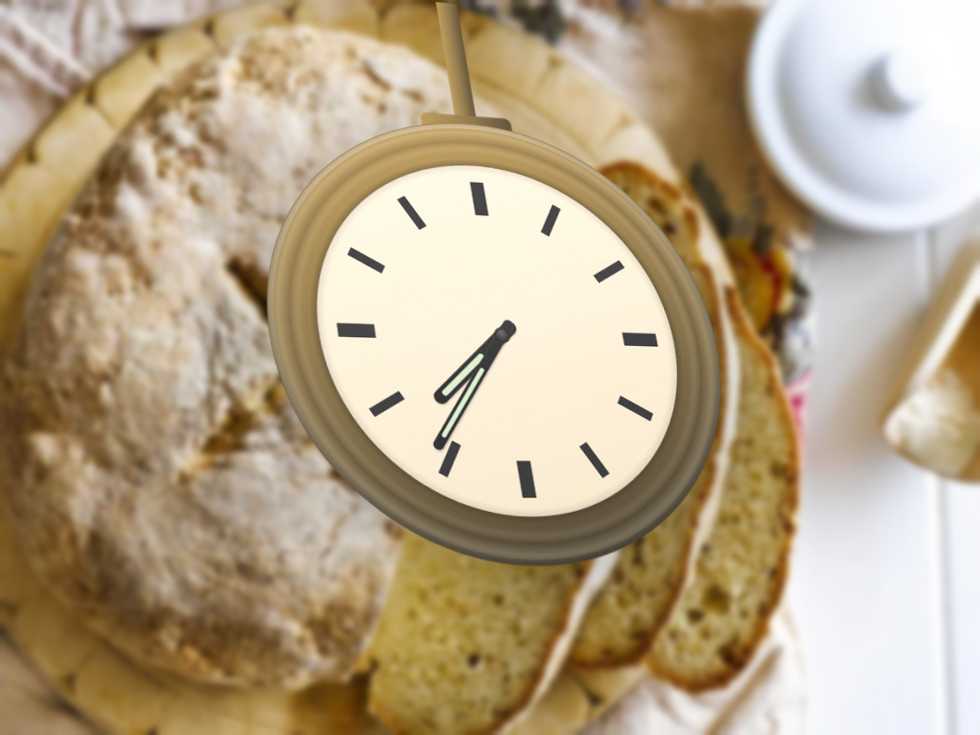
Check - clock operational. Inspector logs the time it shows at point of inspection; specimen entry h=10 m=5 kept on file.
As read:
h=7 m=36
